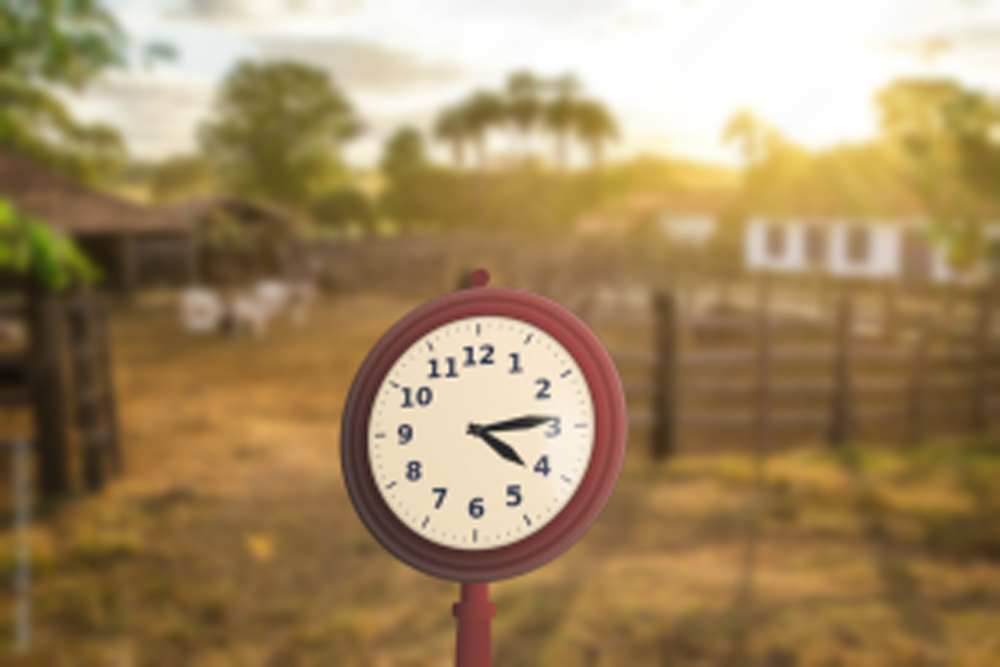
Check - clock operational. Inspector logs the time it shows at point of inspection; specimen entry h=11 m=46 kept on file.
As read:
h=4 m=14
